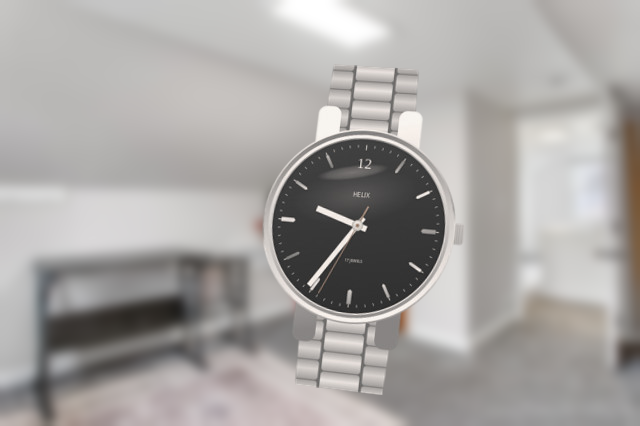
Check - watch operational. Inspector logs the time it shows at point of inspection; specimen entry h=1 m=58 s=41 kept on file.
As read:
h=9 m=35 s=34
